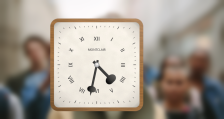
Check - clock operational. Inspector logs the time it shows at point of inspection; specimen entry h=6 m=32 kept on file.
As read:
h=4 m=32
